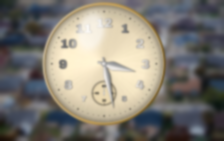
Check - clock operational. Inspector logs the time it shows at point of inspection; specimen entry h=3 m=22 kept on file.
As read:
h=3 m=28
